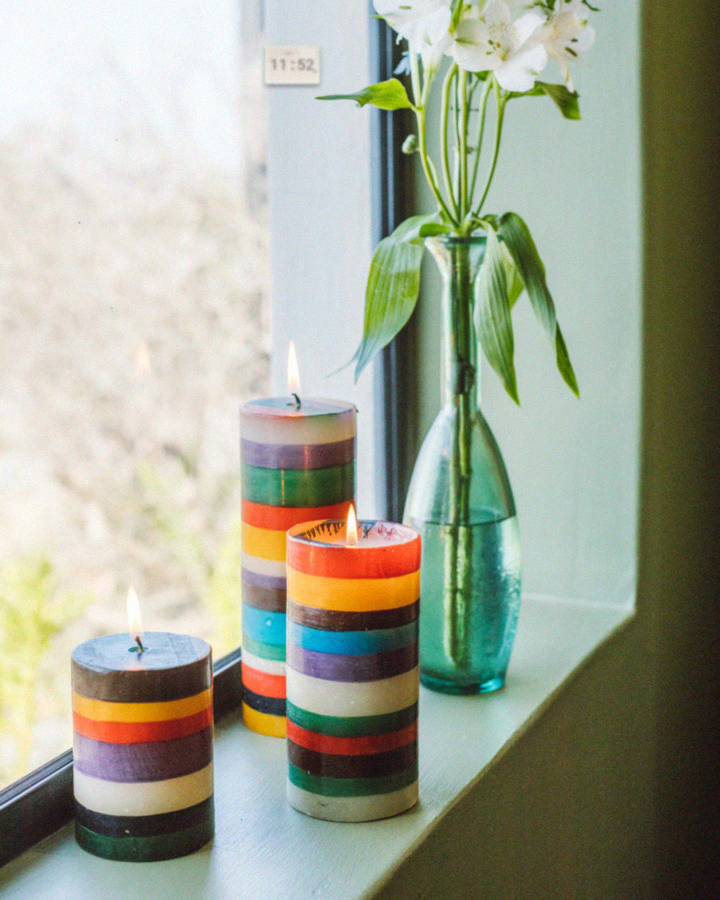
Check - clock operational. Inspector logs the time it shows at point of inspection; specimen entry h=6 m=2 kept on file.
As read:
h=11 m=52
